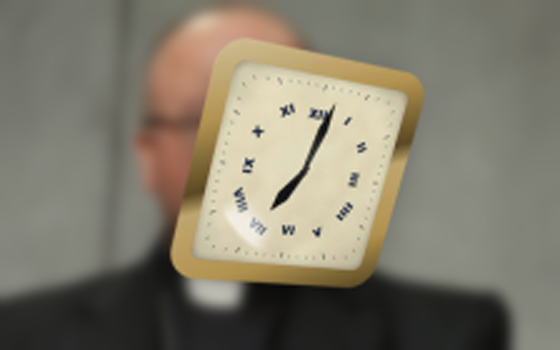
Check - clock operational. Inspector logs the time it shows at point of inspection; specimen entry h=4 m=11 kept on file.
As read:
h=7 m=2
